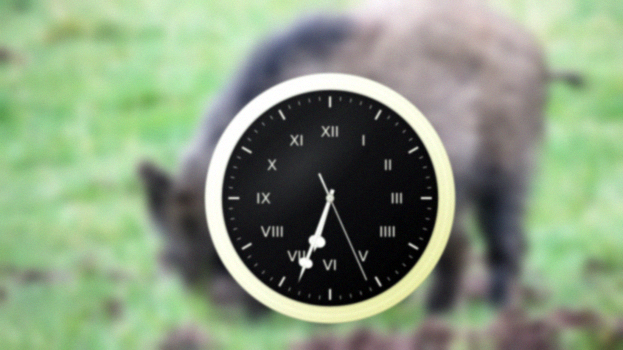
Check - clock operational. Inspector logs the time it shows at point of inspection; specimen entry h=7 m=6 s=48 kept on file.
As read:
h=6 m=33 s=26
